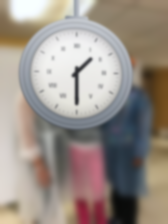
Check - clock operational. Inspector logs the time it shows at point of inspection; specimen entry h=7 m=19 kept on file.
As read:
h=1 m=30
